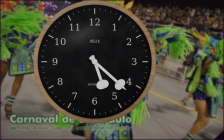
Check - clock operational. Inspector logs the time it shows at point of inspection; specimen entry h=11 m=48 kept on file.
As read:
h=5 m=22
